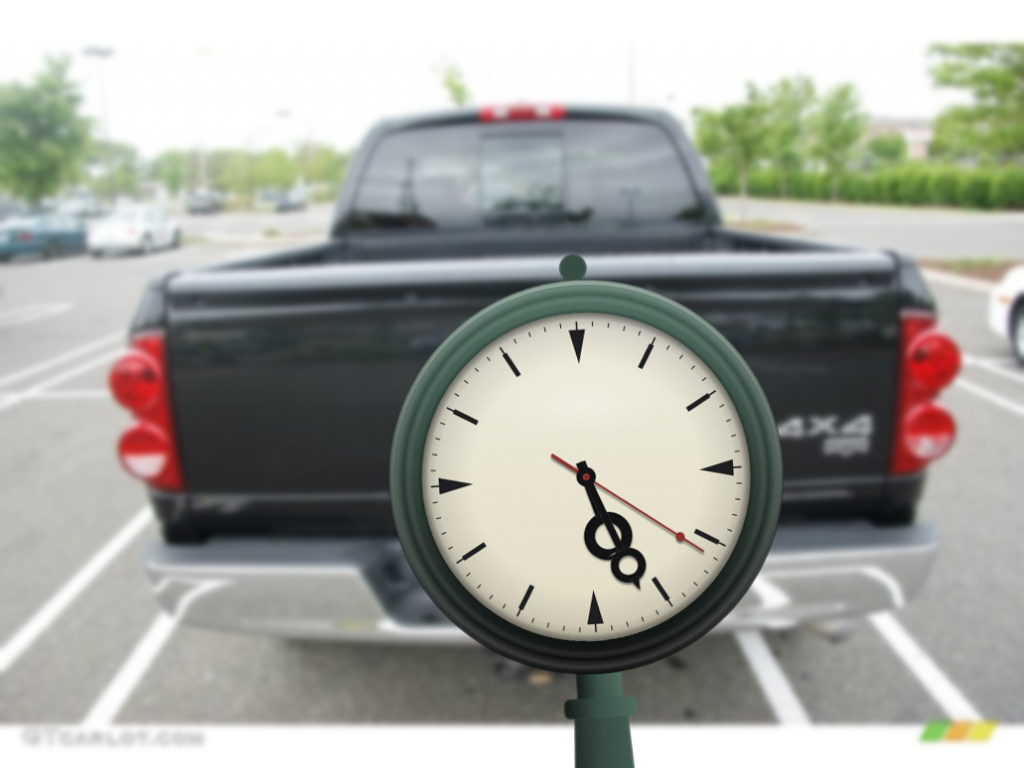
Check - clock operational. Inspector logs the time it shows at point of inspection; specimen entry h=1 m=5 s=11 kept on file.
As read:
h=5 m=26 s=21
